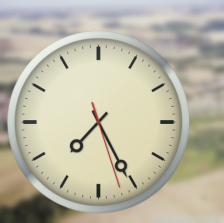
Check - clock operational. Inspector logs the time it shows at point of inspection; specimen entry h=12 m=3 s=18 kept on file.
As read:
h=7 m=25 s=27
